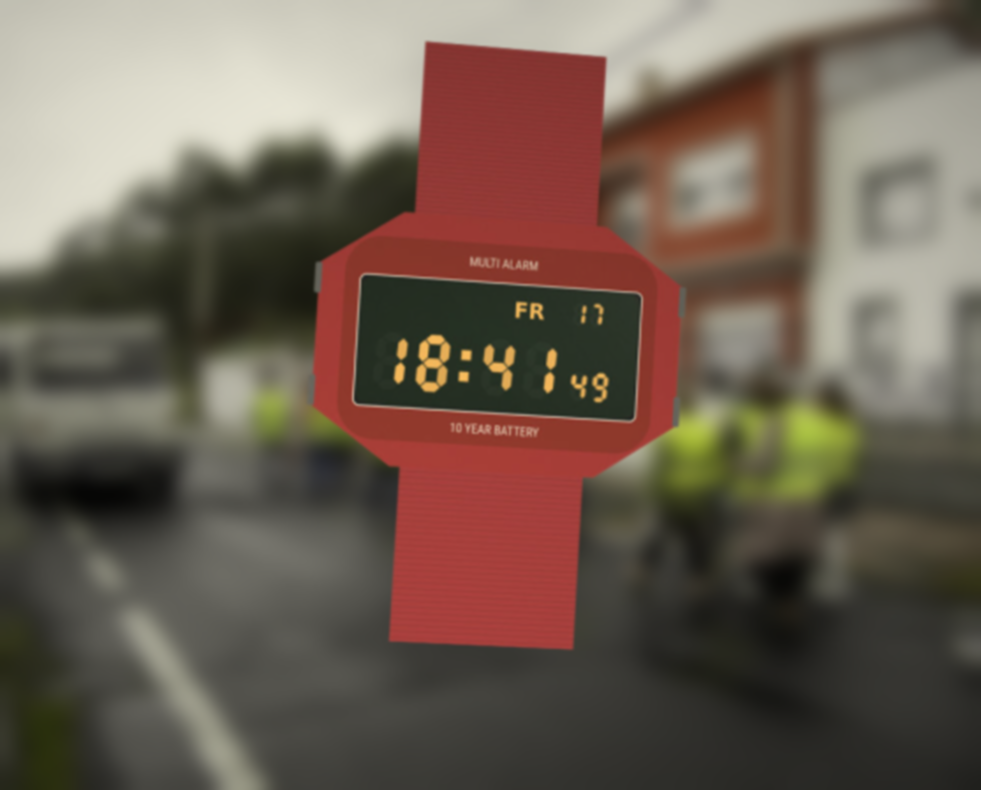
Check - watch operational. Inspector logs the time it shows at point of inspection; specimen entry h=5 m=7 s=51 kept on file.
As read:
h=18 m=41 s=49
